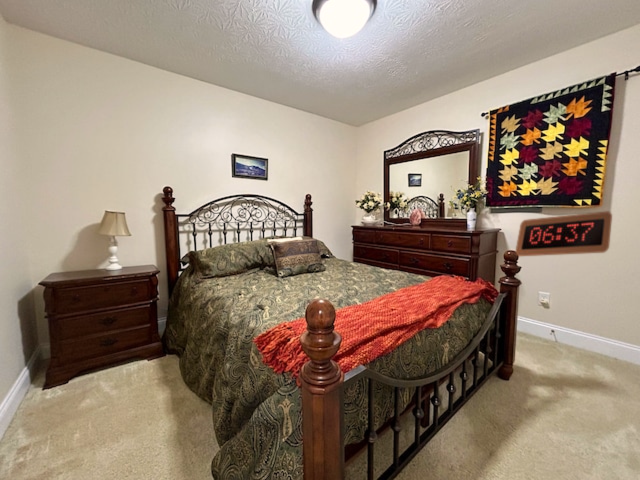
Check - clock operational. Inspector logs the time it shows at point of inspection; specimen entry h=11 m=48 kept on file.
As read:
h=6 m=37
